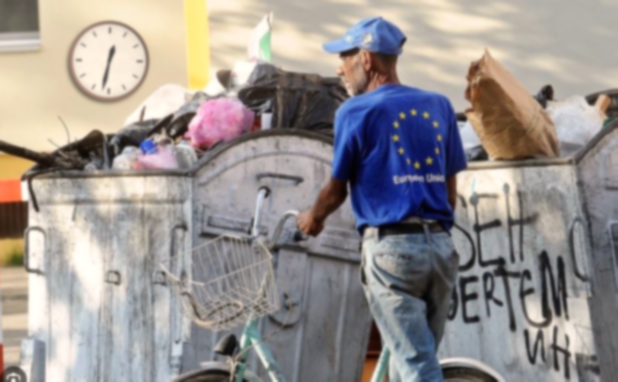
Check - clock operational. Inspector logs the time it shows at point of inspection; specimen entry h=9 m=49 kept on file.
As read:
h=12 m=32
